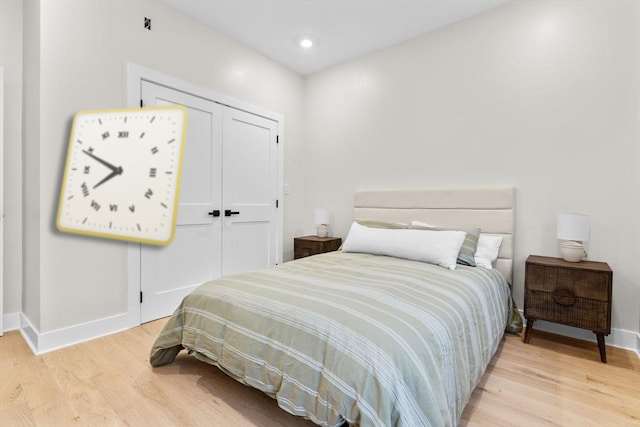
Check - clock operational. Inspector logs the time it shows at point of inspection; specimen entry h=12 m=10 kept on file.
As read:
h=7 m=49
